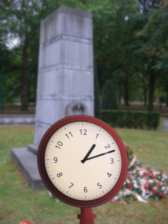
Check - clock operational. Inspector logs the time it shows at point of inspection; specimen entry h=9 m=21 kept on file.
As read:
h=1 m=12
